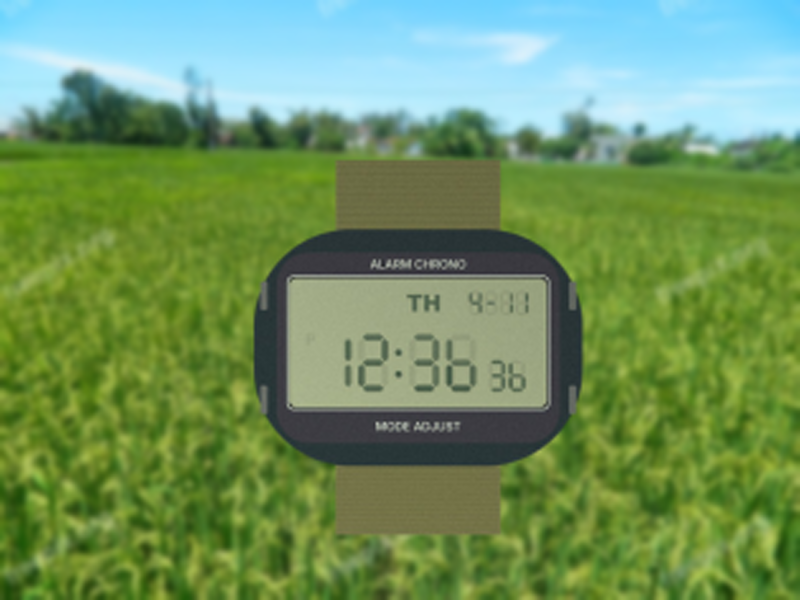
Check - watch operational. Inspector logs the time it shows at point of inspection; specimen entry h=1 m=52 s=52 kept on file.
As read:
h=12 m=36 s=36
